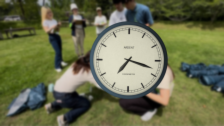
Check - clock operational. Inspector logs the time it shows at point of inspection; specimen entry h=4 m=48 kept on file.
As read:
h=7 m=18
